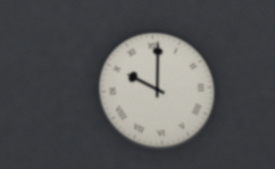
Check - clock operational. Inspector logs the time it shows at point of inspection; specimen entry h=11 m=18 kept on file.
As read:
h=10 m=1
